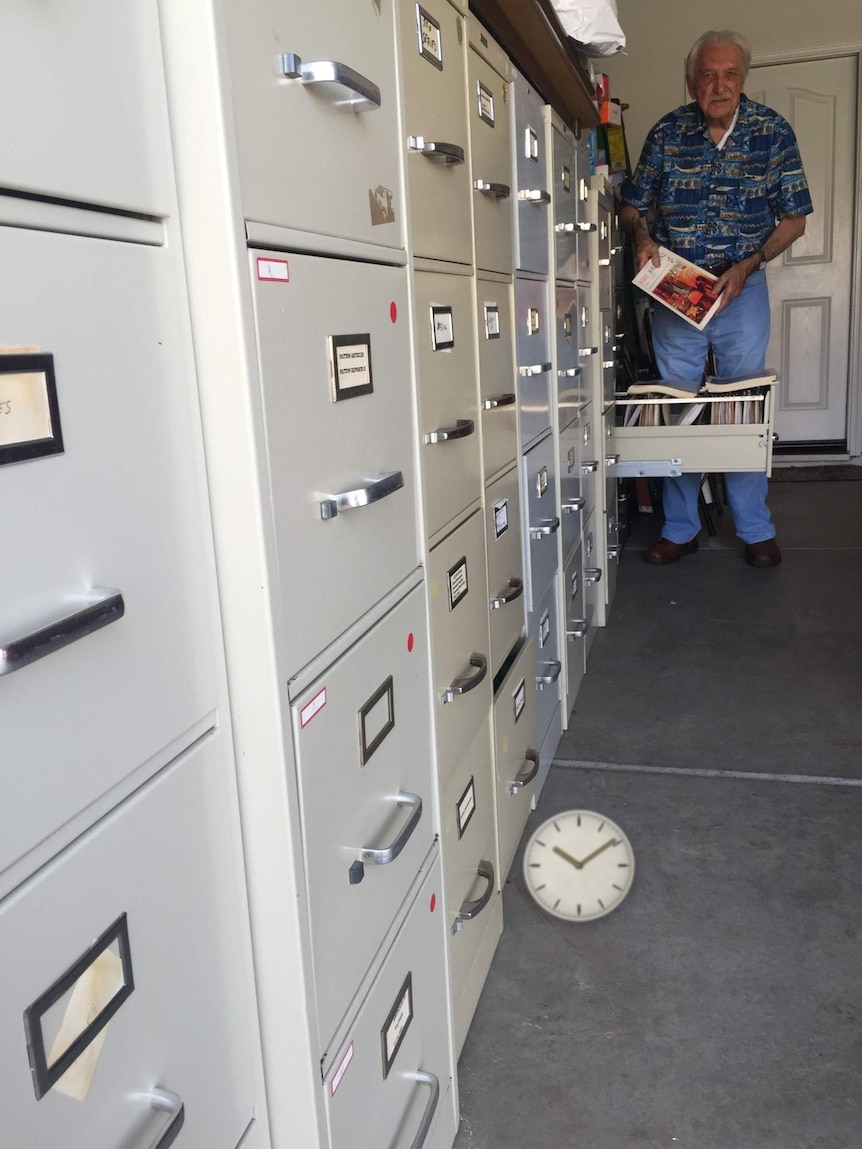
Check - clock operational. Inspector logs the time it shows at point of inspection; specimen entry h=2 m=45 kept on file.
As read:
h=10 m=9
